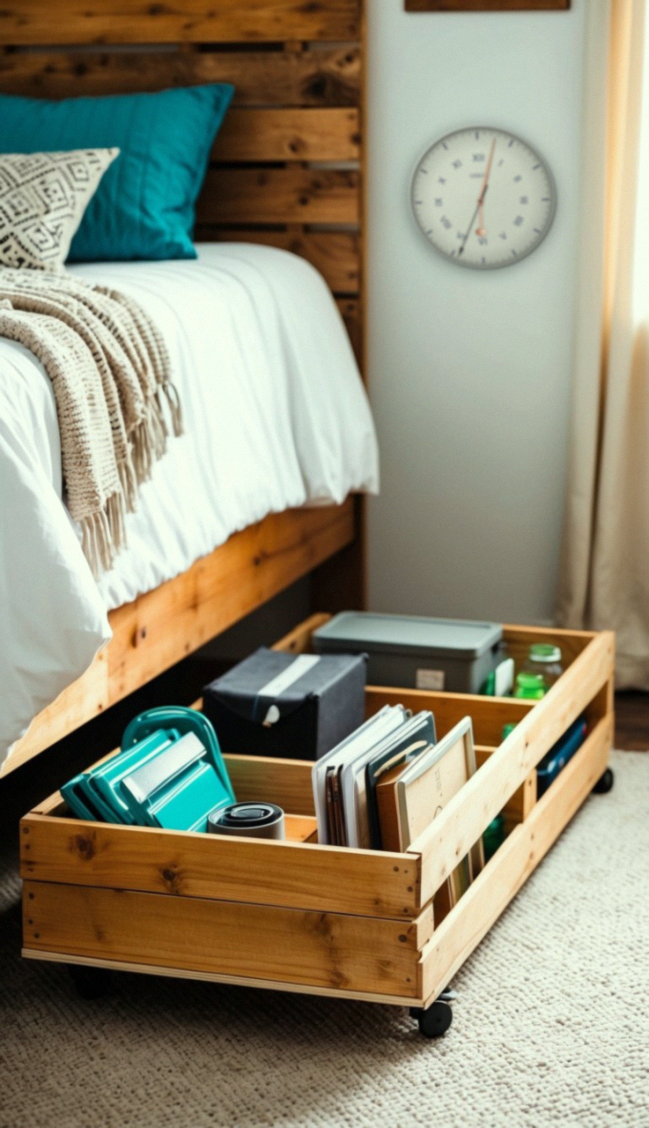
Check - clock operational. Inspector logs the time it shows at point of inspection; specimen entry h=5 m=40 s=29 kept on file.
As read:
h=6 m=2 s=34
